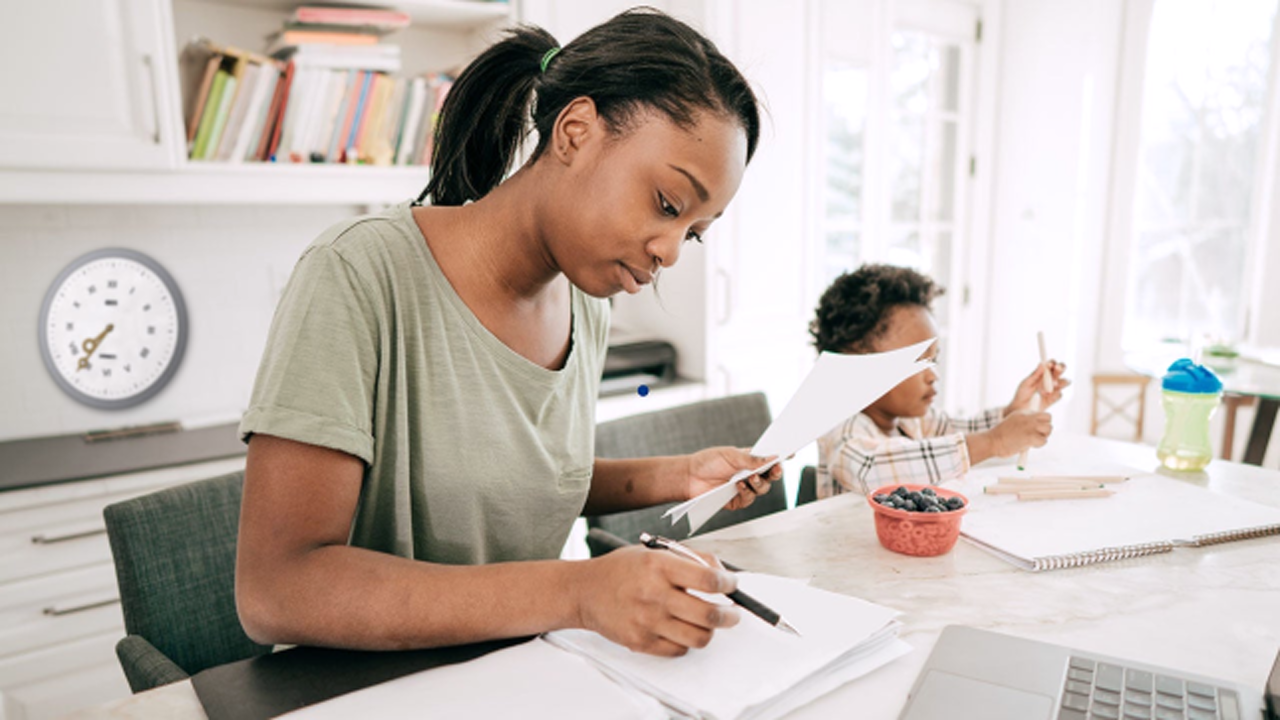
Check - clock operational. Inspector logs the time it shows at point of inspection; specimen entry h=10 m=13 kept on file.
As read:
h=7 m=36
